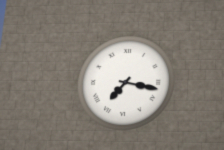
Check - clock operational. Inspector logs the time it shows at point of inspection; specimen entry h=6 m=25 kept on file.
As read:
h=7 m=17
